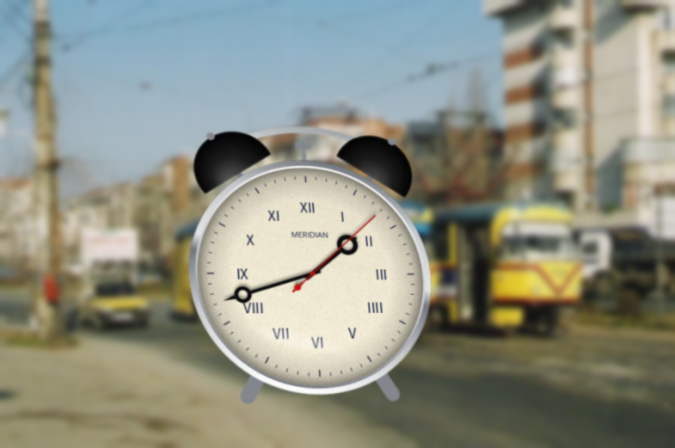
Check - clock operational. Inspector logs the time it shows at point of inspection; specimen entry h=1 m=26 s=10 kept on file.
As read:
h=1 m=42 s=8
